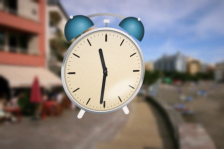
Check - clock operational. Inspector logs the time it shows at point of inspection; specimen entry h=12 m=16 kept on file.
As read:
h=11 m=31
